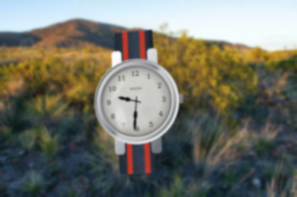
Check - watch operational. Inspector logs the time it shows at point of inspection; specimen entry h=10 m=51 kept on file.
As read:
h=9 m=31
